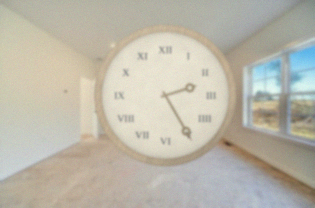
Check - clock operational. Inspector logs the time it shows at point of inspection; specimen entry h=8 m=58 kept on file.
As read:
h=2 m=25
